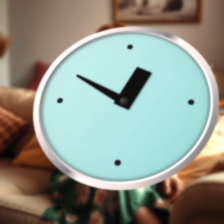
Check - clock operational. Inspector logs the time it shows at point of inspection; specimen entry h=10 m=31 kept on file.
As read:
h=12 m=50
